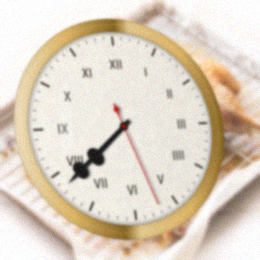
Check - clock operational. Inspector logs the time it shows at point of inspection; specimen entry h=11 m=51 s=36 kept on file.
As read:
h=7 m=38 s=27
